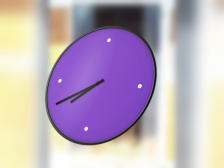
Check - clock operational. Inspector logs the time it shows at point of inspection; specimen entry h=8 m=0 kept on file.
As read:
h=7 m=40
